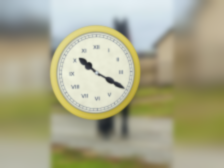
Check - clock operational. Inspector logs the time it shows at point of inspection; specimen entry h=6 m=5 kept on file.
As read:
h=10 m=20
